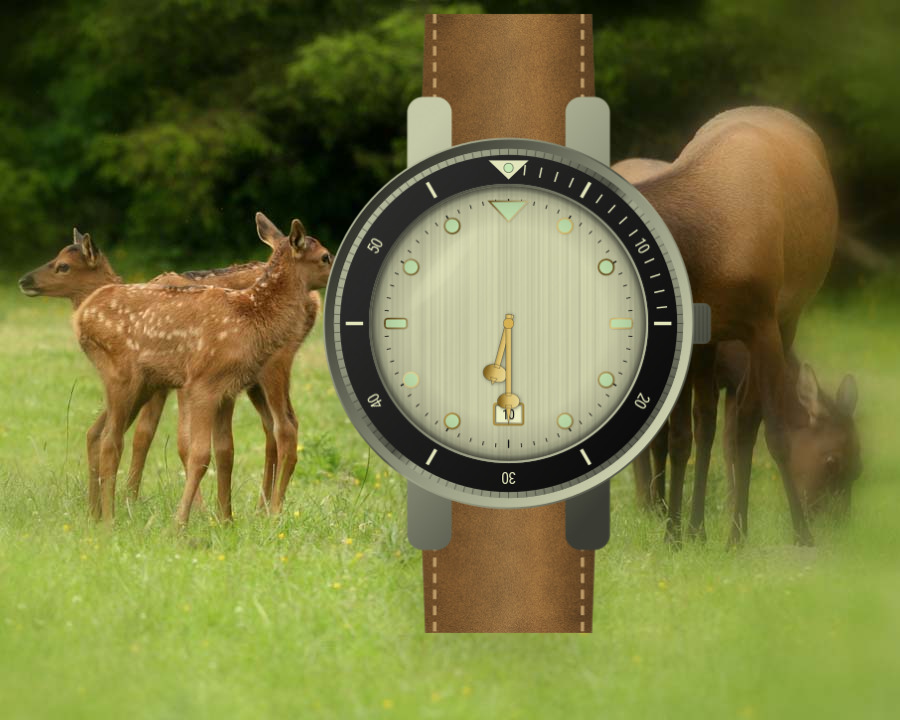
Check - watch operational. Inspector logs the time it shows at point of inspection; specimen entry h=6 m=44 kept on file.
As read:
h=6 m=30
